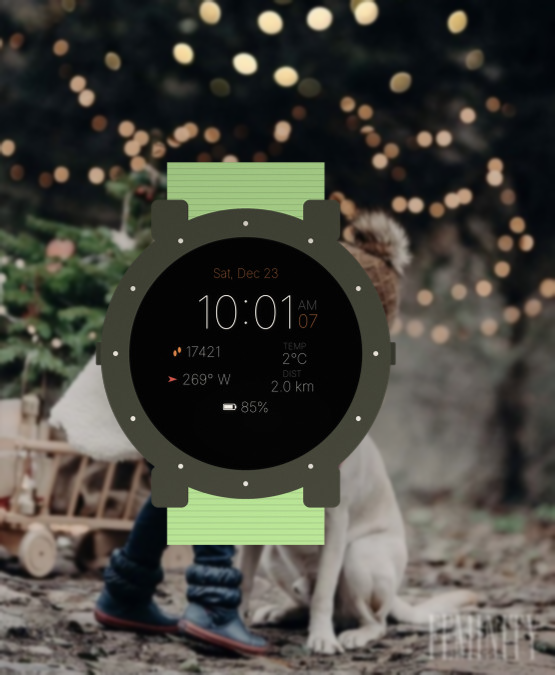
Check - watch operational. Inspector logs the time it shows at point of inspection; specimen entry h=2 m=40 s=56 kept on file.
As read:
h=10 m=1 s=7
